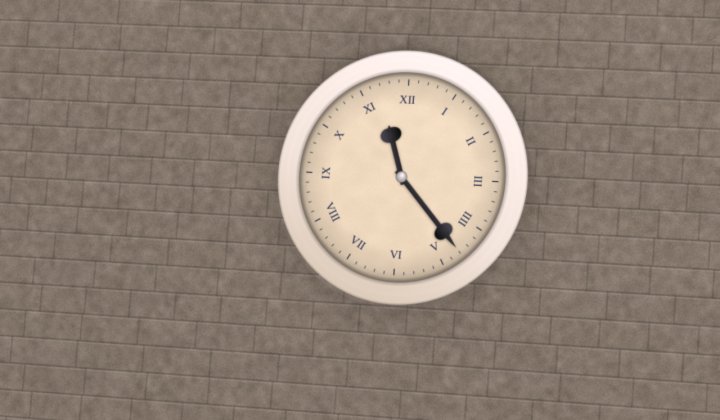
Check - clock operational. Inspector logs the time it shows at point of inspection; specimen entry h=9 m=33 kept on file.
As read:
h=11 m=23
